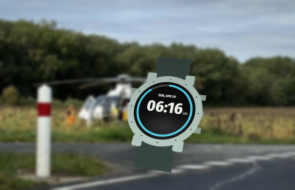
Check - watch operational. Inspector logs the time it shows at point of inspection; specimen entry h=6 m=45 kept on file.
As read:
h=6 m=16
